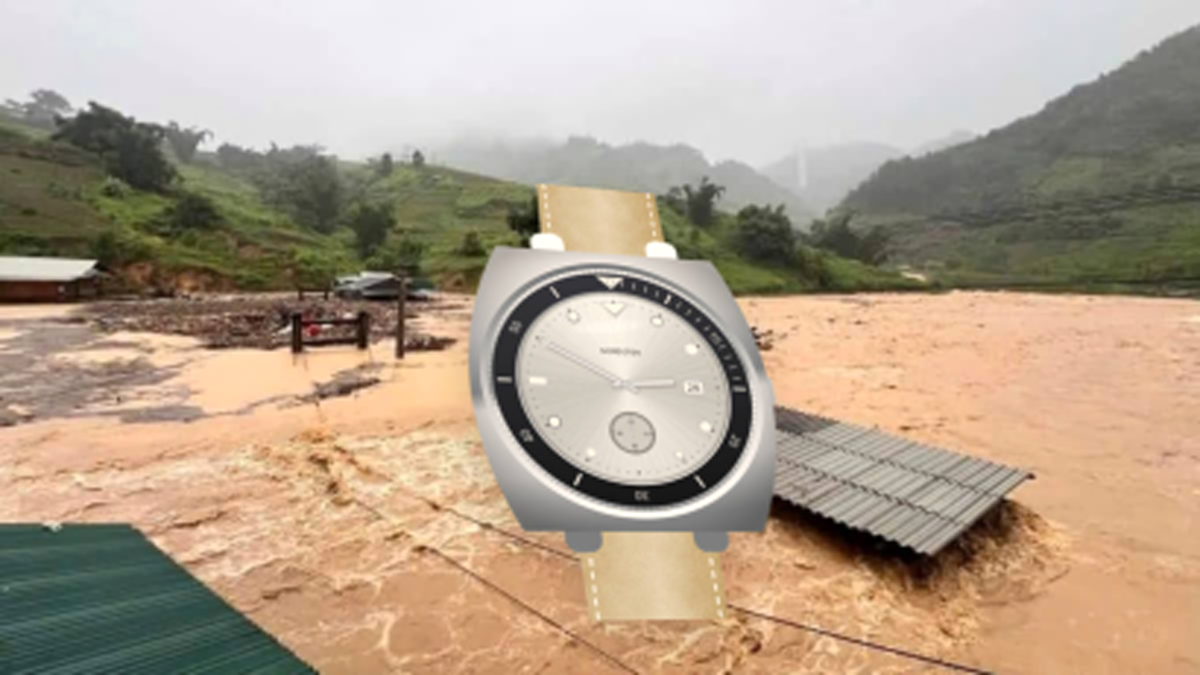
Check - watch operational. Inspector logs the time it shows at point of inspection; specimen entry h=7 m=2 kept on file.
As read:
h=2 m=50
